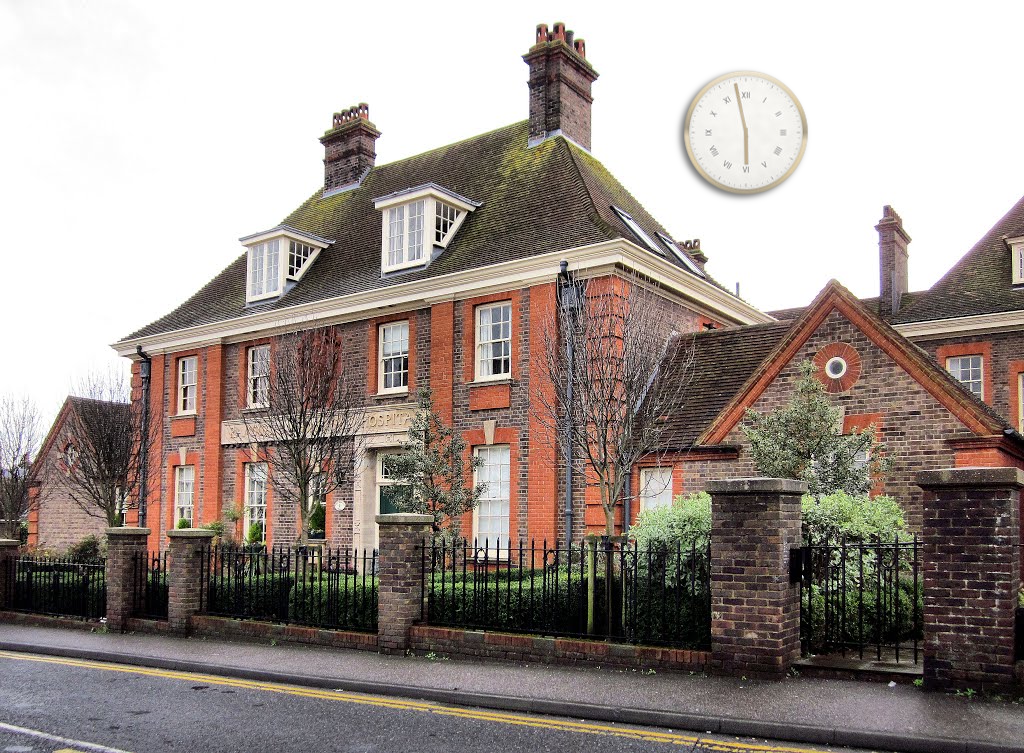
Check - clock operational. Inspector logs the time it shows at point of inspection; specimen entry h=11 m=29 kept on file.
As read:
h=5 m=58
